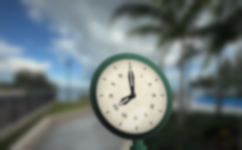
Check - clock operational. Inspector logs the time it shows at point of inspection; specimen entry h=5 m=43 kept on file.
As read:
h=8 m=0
